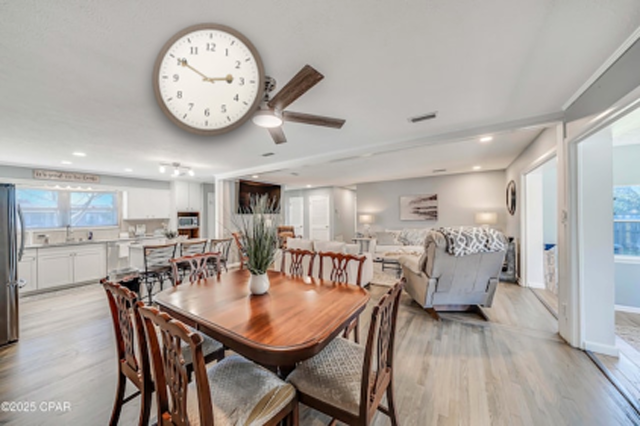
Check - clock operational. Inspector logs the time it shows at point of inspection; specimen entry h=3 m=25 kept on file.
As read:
h=2 m=50
